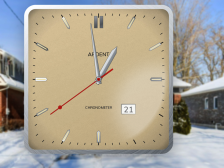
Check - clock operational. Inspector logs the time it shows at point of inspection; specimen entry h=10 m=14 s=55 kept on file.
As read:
h=12 m=58 s=39
